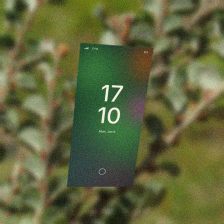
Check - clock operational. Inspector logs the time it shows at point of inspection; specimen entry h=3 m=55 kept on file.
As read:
h=17 m=10
